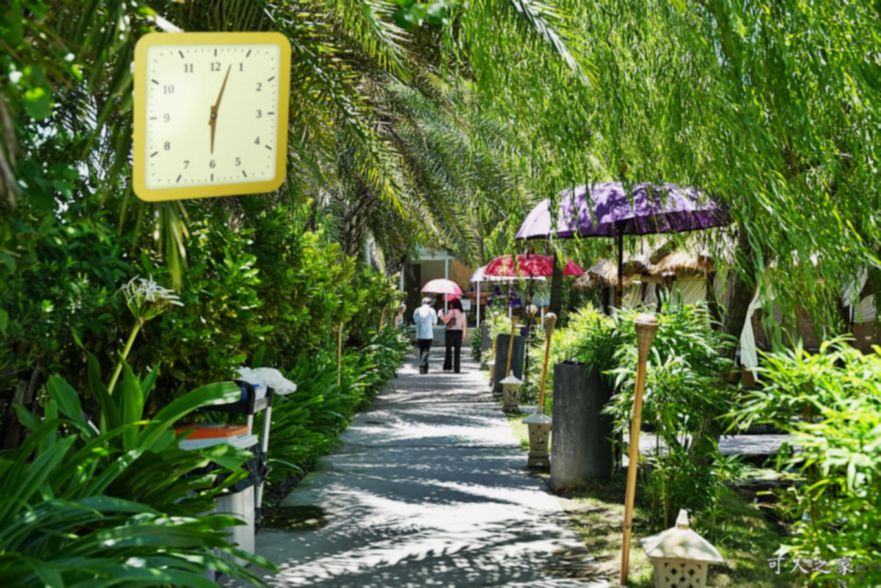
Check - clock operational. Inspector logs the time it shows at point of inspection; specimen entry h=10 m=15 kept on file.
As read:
h=6 m=3
